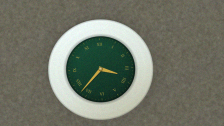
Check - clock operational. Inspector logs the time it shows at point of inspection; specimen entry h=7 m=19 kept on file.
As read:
h=3 m=37
